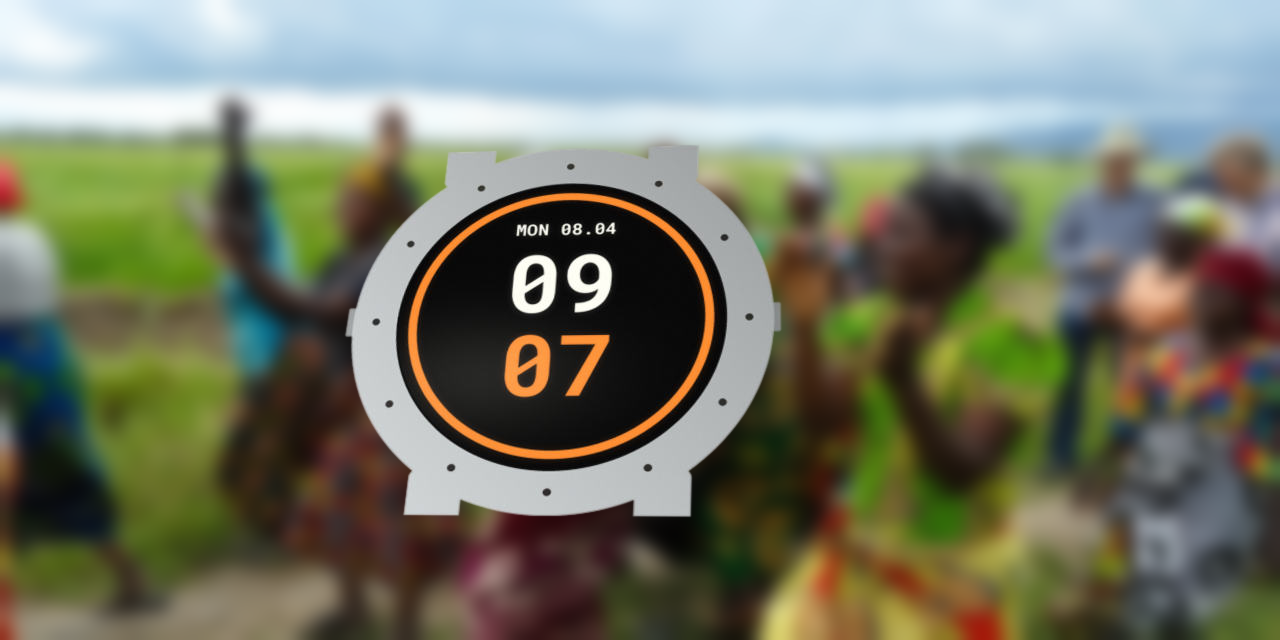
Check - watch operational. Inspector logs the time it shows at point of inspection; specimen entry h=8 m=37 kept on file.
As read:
h=9 m=7
